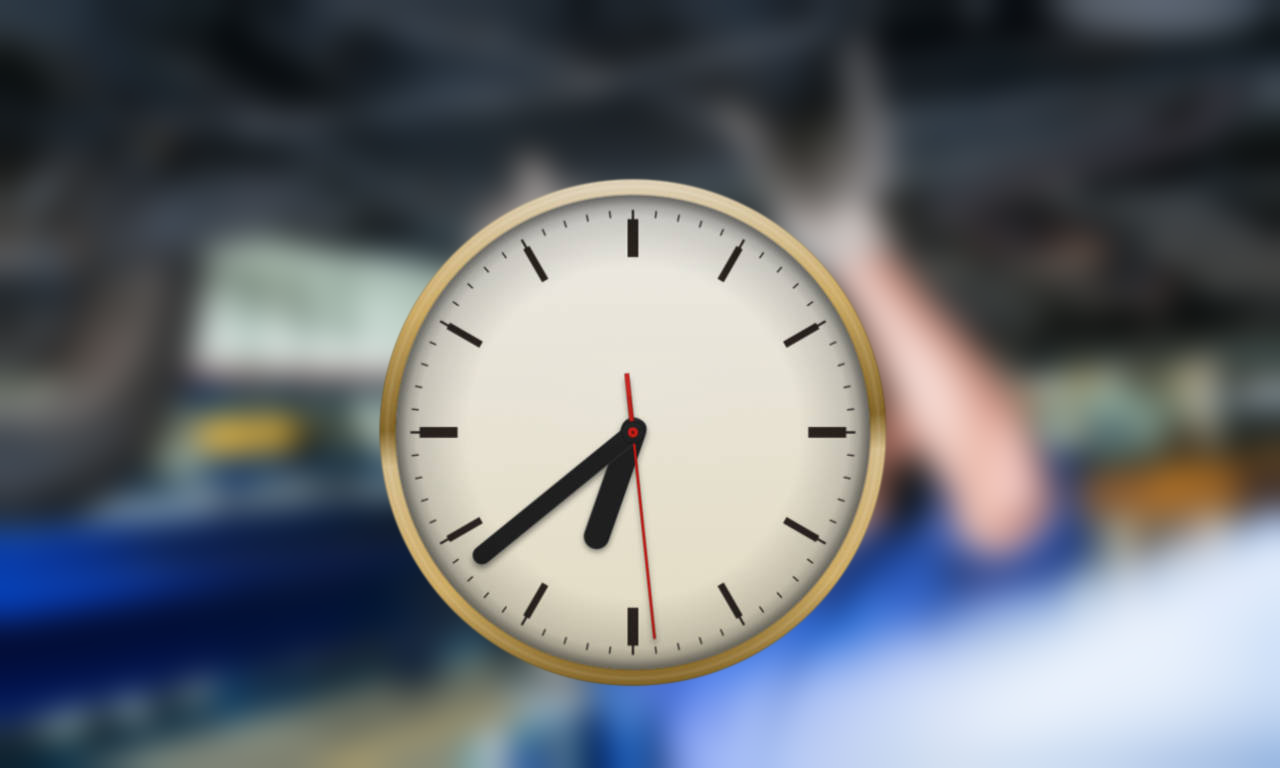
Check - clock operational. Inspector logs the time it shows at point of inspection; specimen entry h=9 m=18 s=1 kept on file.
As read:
h=6 m=38 s=29
